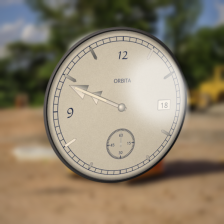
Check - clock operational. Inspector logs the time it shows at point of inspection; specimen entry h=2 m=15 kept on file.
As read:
h=9 m=49
